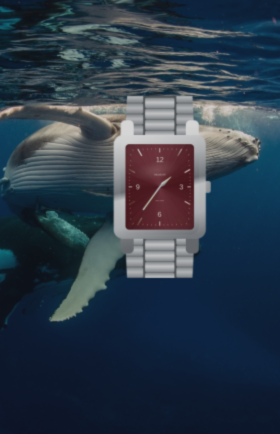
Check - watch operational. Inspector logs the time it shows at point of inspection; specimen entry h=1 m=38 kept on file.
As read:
h=1 m=36
